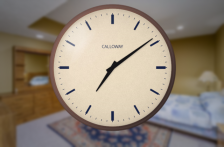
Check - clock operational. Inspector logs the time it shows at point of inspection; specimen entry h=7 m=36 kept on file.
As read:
h=7 m=9
